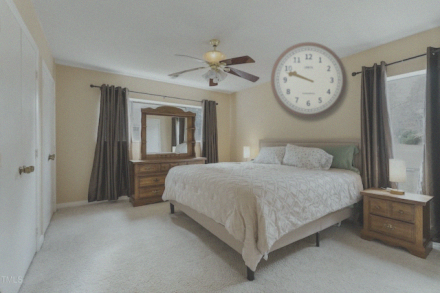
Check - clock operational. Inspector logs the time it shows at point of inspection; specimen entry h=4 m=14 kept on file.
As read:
h=9 m=48
